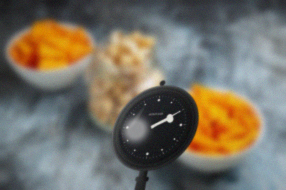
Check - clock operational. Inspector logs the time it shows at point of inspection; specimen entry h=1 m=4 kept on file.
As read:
h=2 m=10
